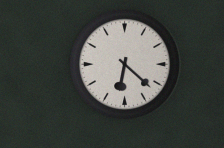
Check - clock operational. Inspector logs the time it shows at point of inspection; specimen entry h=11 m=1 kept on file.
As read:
h=6 m=22
